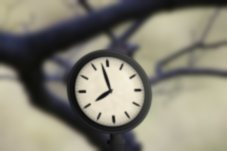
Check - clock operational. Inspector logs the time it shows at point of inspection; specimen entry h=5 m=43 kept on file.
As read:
h=7 m=58
